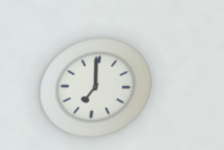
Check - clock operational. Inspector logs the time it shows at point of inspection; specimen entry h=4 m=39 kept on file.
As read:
h=6 m=59
